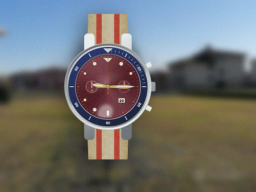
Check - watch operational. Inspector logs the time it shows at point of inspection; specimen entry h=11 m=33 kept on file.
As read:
h=9 m=15
